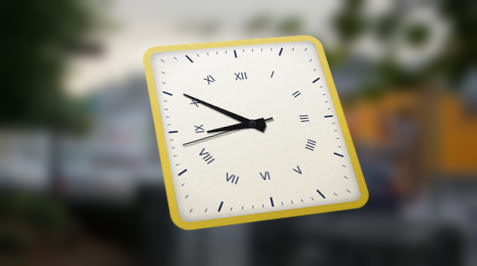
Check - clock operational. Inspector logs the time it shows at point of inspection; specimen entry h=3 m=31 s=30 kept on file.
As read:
h=8 m=50 s=43
